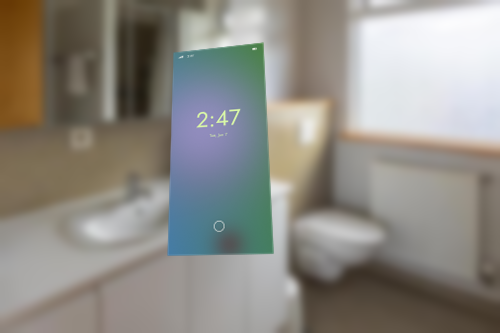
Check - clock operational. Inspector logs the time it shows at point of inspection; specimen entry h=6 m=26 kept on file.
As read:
h=2 m=47
